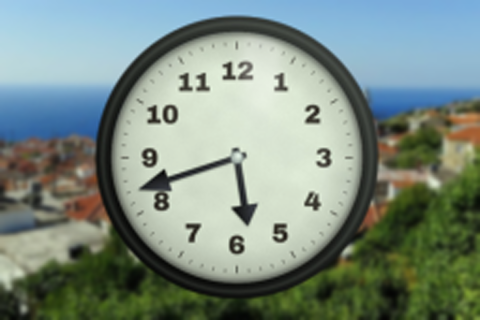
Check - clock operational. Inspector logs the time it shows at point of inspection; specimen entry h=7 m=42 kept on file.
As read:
h=5 m=42
